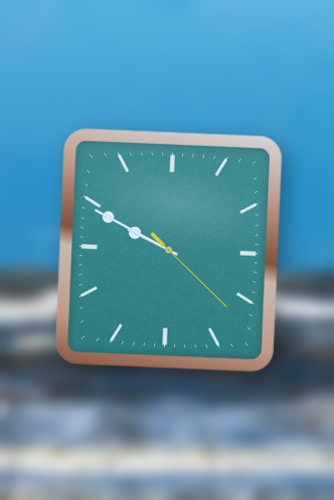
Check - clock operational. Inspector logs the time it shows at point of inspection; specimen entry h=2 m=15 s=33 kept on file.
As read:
h=9 m=49 s=22
